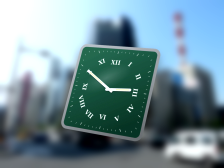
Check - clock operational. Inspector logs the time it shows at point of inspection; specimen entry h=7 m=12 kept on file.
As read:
h=2 m=50
